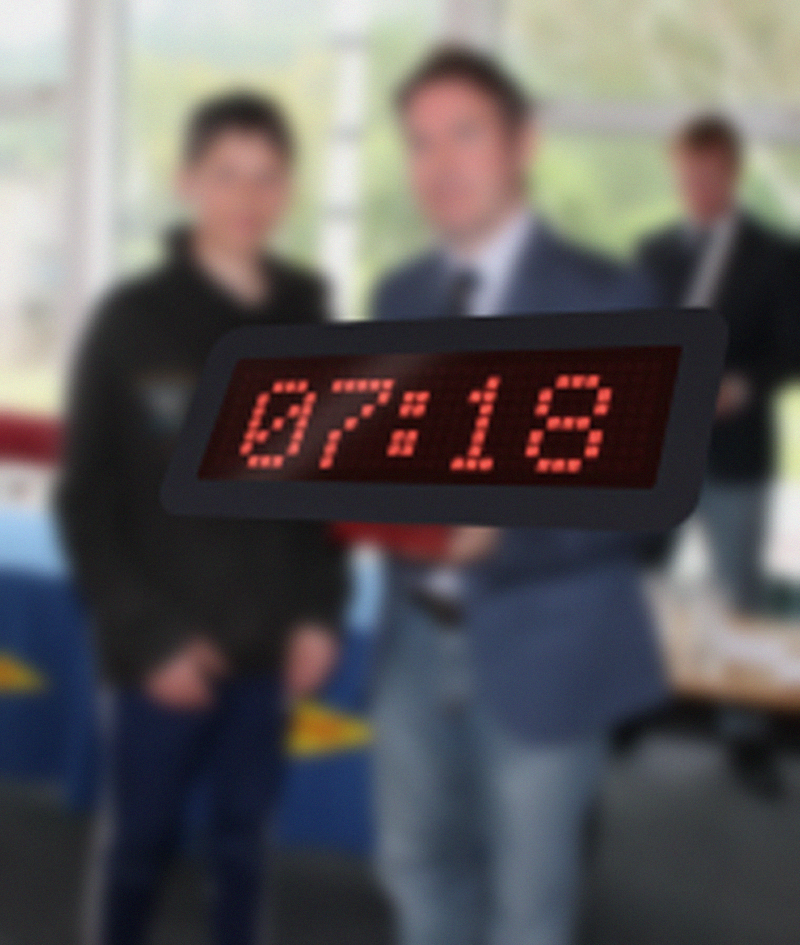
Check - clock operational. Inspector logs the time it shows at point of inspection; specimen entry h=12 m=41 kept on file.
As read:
h=7 m=18
